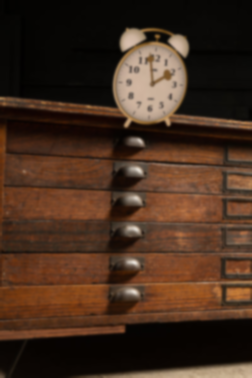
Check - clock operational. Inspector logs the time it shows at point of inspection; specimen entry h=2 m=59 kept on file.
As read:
h=1 m=58
